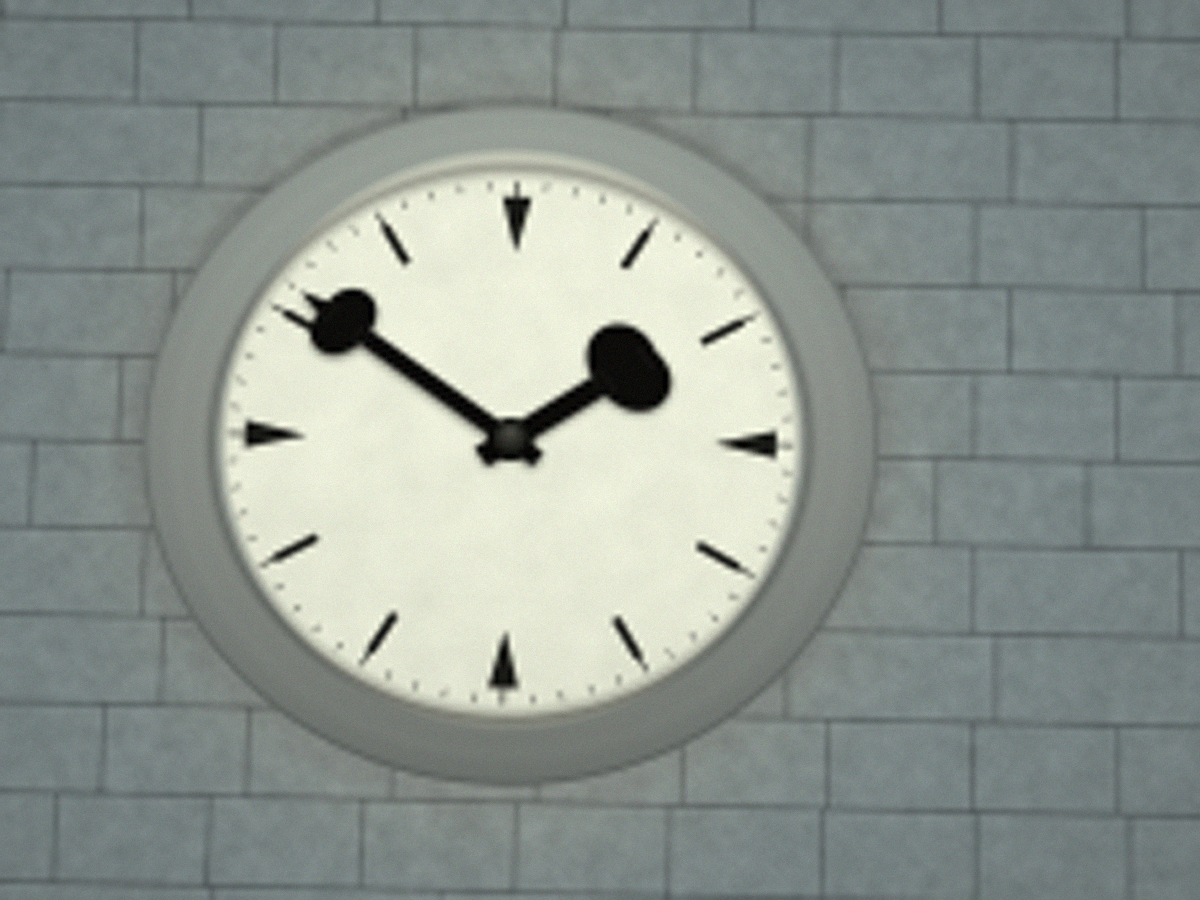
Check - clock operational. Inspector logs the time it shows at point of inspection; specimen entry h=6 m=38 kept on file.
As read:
h=1 m=51
